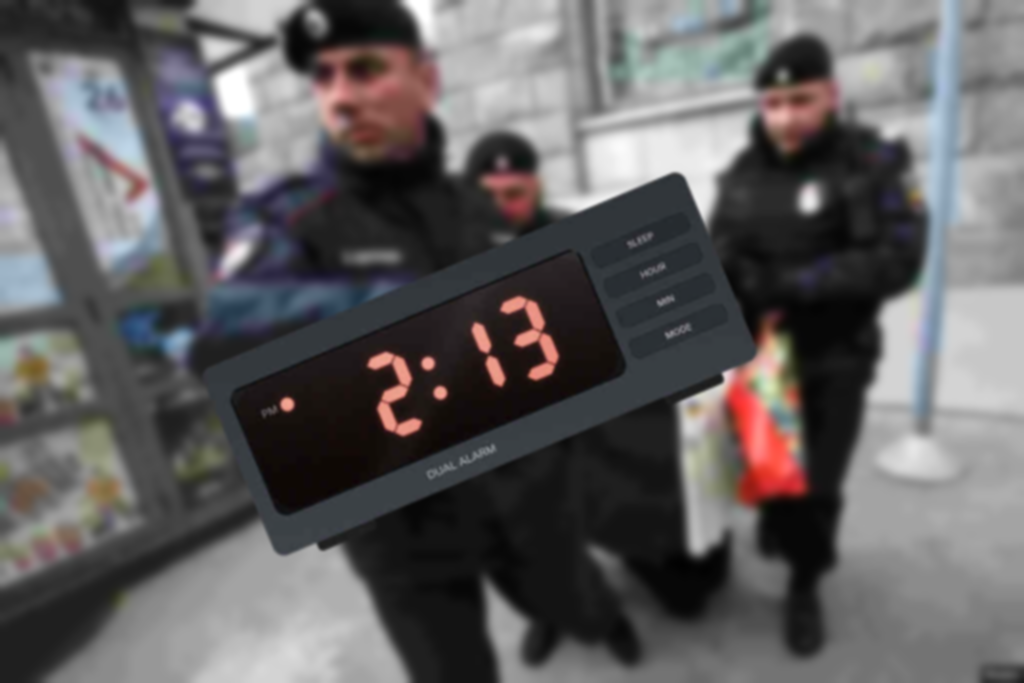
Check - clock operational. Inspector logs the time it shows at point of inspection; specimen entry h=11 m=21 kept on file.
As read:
h=2 m=13
